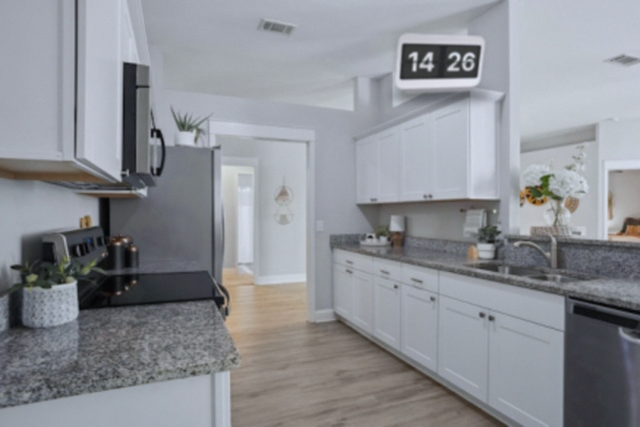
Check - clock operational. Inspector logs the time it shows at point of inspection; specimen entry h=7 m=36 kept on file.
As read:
h=14 m=26
